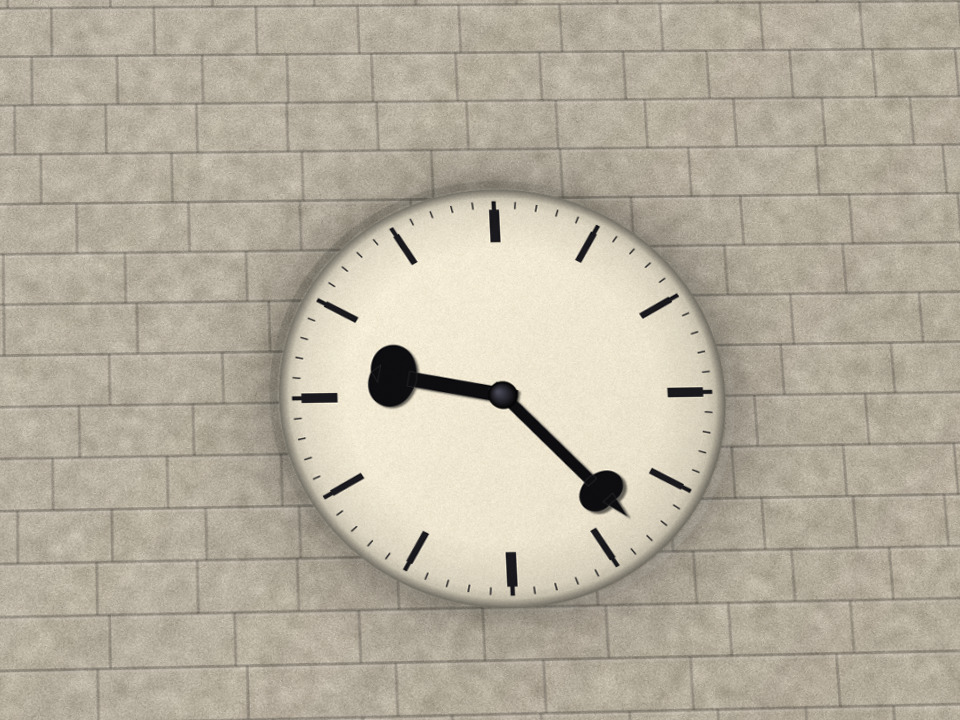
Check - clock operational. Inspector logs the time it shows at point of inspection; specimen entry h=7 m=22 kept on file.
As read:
h=9 m=23
